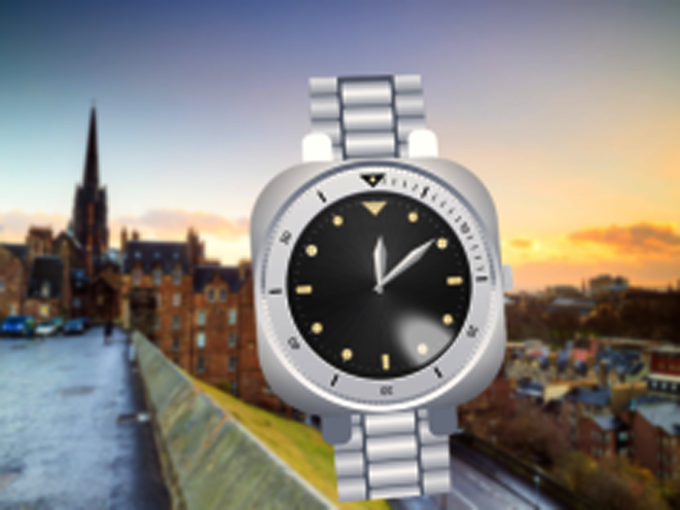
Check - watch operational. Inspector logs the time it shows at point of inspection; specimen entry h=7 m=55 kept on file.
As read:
h=12 m=9
